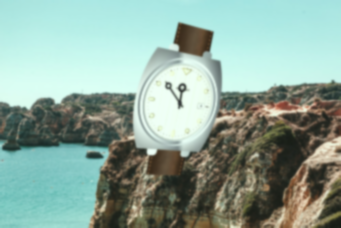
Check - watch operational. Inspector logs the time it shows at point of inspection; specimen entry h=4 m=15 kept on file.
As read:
h=11 m=52
